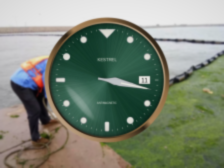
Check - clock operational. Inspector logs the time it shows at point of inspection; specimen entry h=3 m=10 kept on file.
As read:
h=3 m=17
